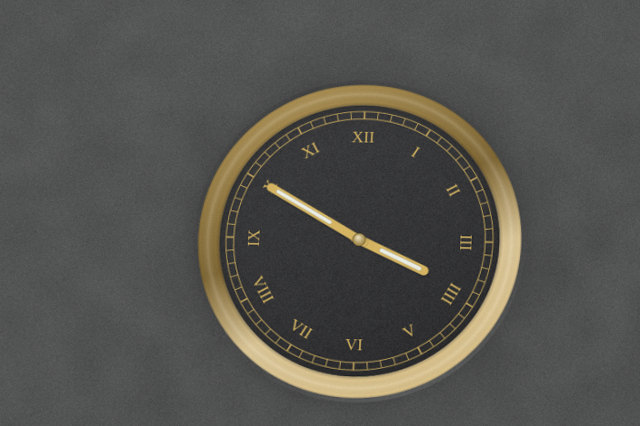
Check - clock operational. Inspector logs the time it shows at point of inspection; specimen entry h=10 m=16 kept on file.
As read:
h=3 m=50
